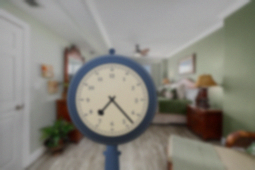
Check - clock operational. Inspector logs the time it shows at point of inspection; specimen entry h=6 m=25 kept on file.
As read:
h=7 m=23
